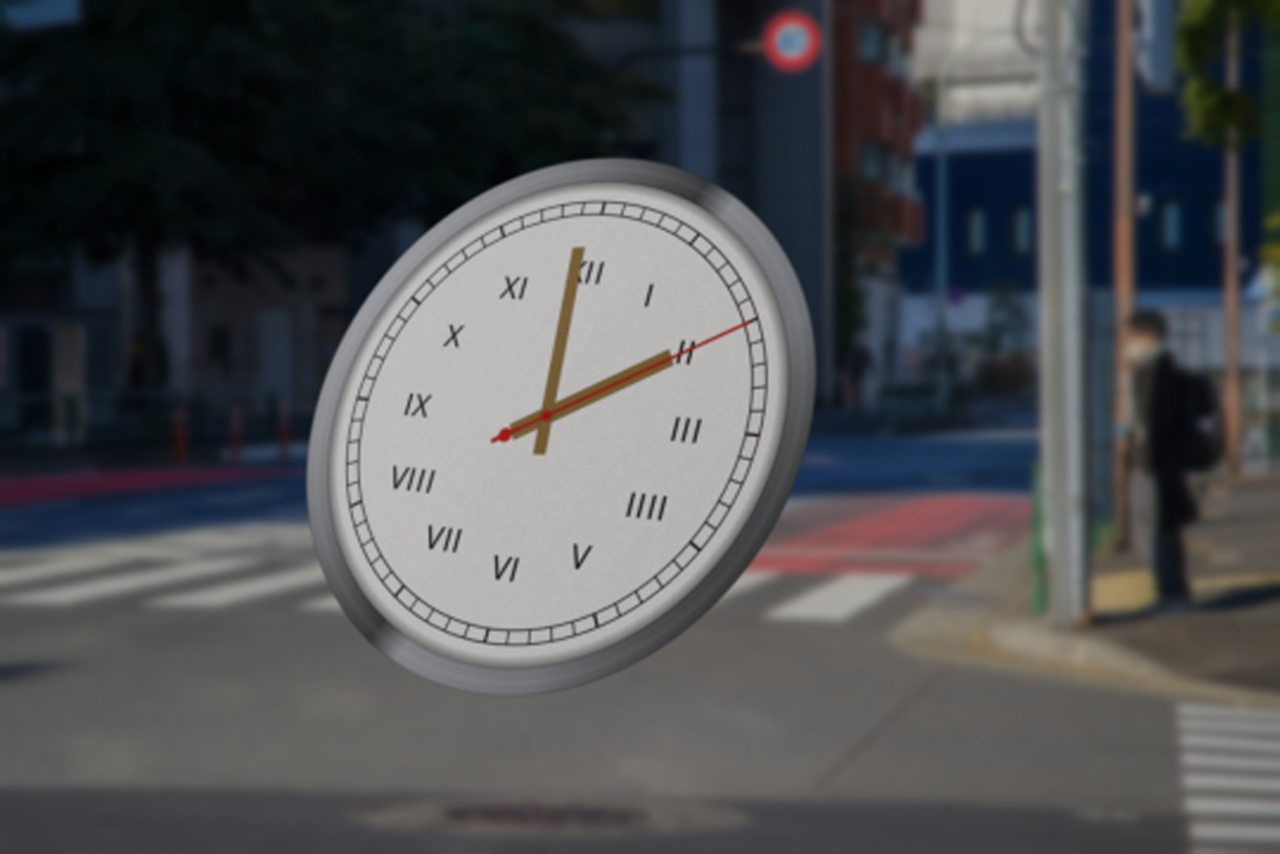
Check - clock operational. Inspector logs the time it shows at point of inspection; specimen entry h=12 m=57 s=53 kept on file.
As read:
h=1 m=59 s=10
